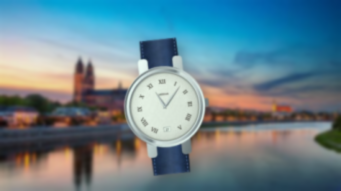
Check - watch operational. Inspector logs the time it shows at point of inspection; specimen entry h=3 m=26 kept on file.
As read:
h=11 m=7
